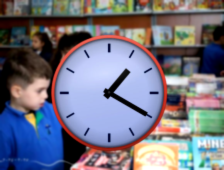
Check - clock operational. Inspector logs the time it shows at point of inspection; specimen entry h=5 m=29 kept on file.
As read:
h=1 m=20
